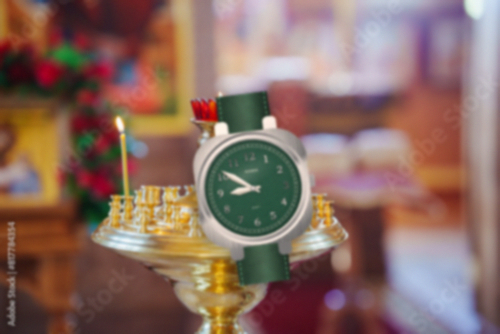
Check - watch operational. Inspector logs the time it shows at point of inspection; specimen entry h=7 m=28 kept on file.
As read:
h=8 m=51
